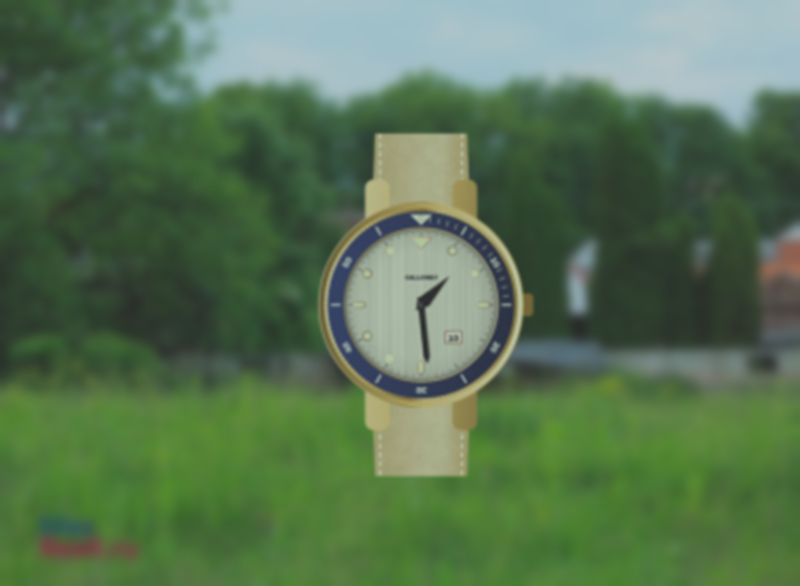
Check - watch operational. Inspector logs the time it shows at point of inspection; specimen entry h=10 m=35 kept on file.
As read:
h=1 m=29
